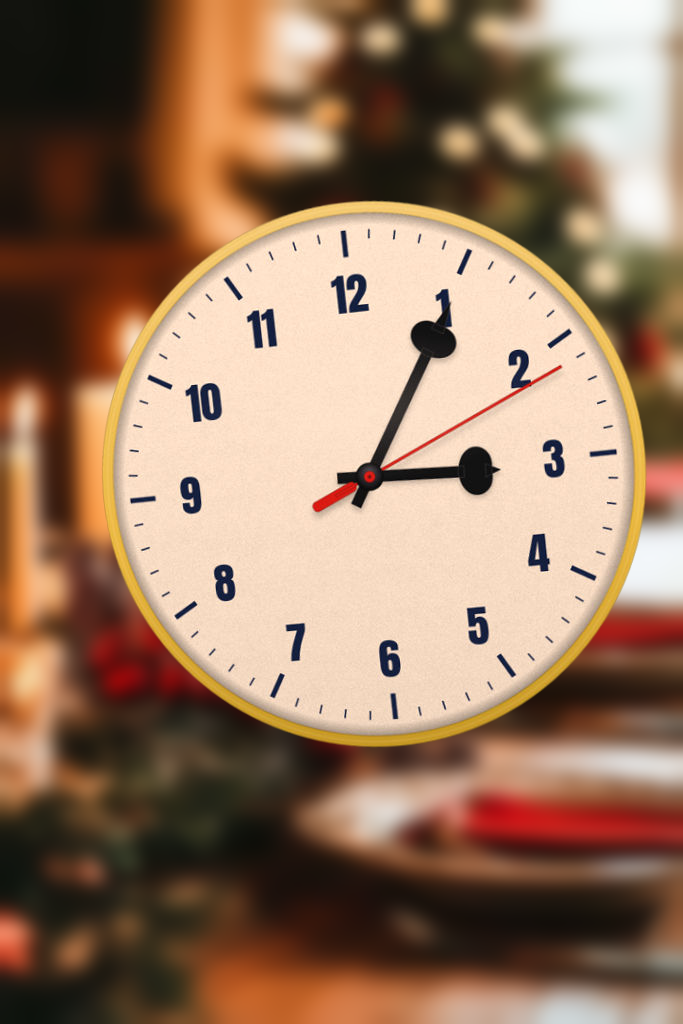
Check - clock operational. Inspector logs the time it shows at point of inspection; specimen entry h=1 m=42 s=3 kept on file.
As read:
h=3 m=5 s=11
